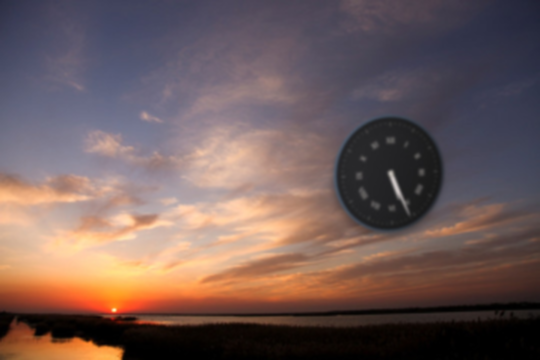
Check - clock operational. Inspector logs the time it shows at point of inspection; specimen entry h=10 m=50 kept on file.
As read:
h=5 m=26
